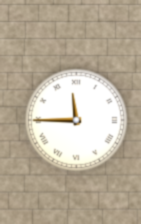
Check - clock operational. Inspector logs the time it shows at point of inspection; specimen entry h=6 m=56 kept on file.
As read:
h=11 m=45
